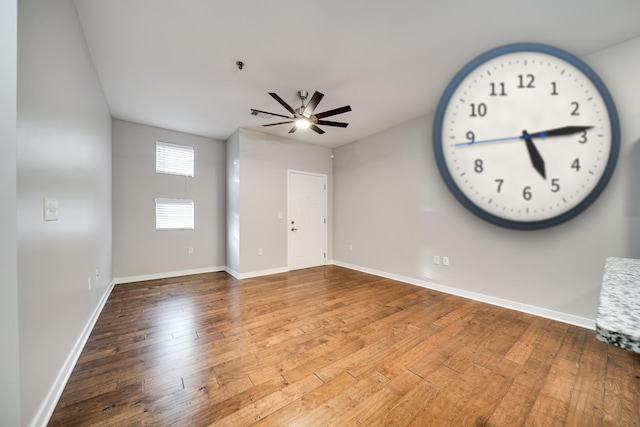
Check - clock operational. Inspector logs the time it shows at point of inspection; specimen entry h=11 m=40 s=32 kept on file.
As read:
h=5 m=13 s=44
